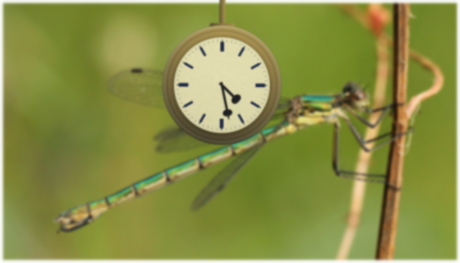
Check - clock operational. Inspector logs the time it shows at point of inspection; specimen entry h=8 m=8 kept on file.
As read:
h=4 m=28
